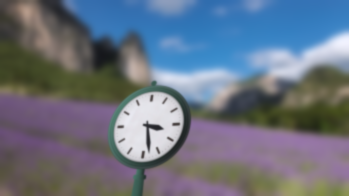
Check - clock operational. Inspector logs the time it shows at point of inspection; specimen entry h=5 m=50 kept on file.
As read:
h=3 m=28
